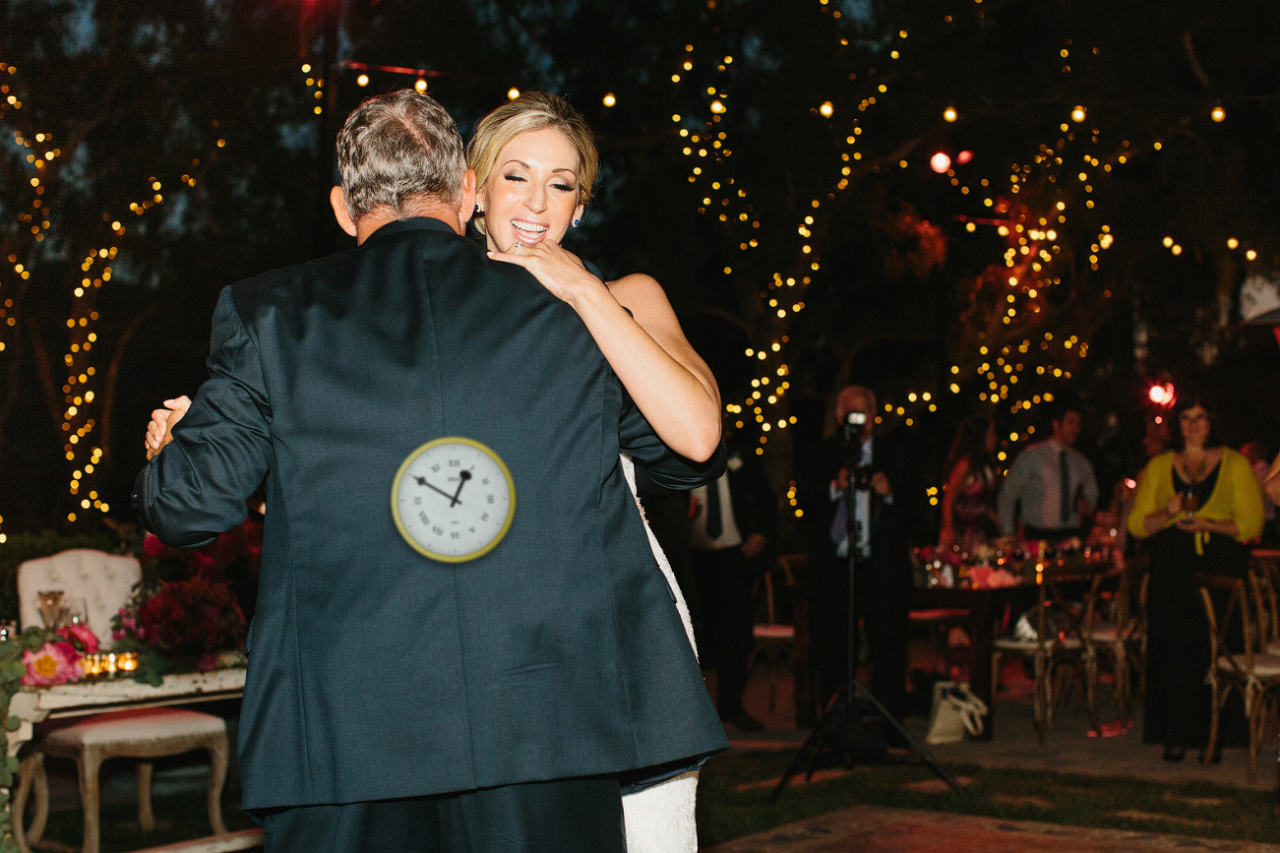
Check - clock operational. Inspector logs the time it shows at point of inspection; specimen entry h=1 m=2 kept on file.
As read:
h=12 m=50
